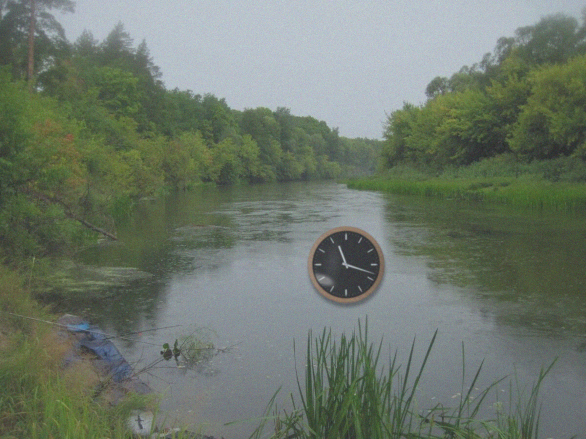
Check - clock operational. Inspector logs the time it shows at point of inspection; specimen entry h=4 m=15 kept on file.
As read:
h=11 m=18
